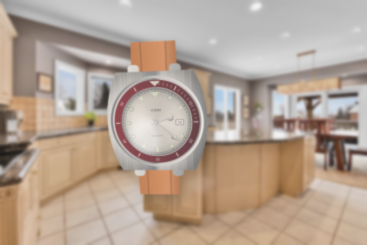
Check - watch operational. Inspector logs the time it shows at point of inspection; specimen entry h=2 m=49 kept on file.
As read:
h=2 m=22
